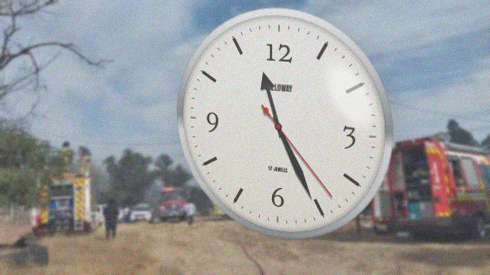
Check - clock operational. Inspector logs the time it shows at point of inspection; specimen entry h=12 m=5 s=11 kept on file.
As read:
h=11 m=25 s=23
